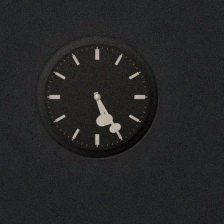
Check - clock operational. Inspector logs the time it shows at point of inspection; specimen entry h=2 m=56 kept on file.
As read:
h=5 m=25
